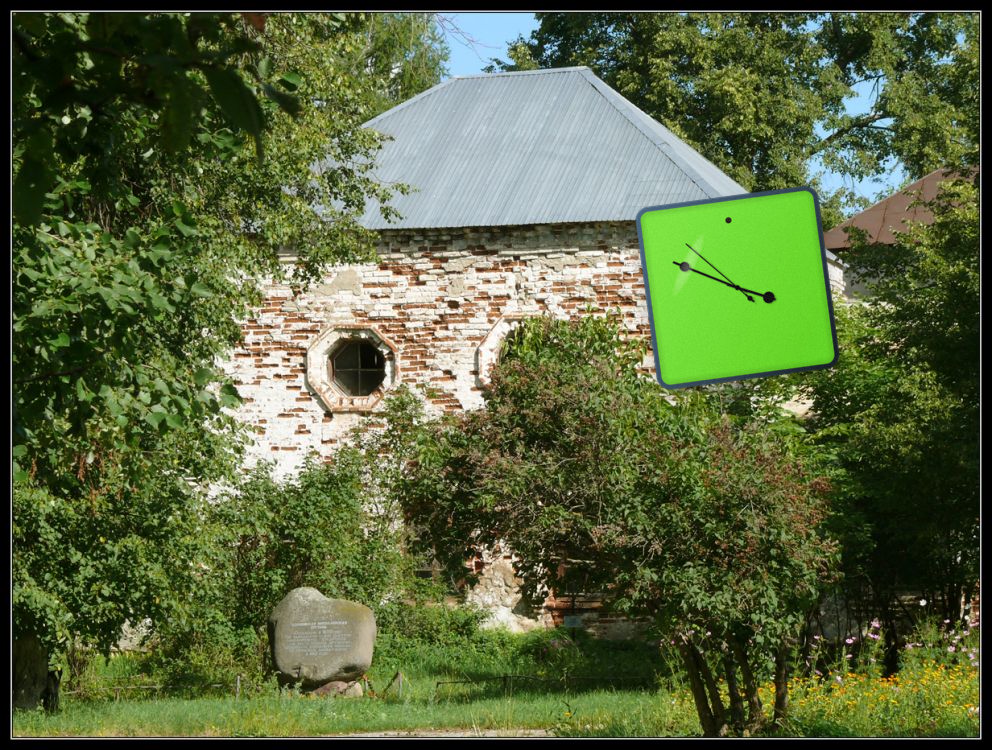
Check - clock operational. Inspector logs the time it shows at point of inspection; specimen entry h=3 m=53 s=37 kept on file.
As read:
h=3 m=49 s=53
